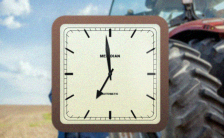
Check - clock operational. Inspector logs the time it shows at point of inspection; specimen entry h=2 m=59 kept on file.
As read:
h=6 m=59
